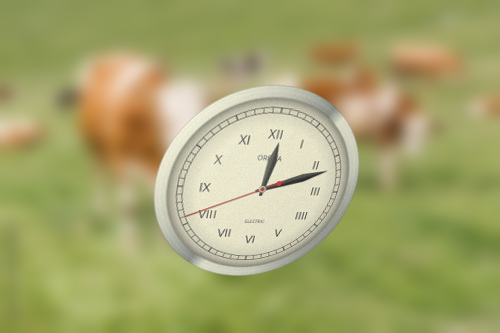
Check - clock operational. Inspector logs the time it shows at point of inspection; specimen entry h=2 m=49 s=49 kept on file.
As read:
h=12 m=11 s=41
